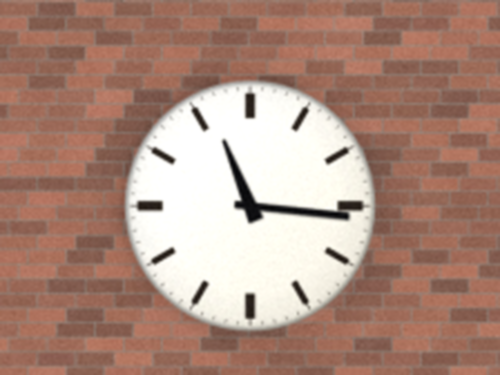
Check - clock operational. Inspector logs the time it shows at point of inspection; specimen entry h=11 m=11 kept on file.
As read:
h=11 m=16
